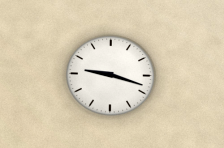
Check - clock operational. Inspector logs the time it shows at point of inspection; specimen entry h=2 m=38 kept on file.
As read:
h=9 m=18
